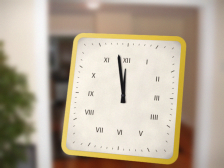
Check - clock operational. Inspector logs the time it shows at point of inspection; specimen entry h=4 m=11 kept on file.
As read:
h=11 m=58
